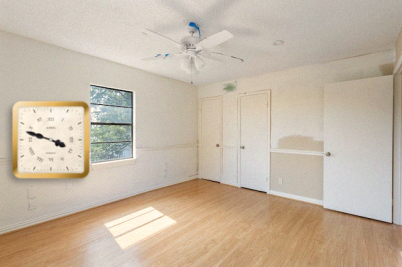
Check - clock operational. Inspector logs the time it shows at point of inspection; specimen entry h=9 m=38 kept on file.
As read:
h=3 m=48
